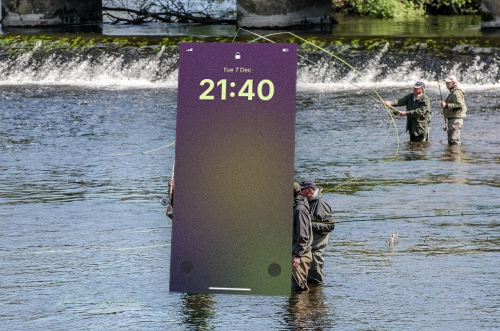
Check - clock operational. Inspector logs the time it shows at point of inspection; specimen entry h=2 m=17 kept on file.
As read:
h=21 m=40
